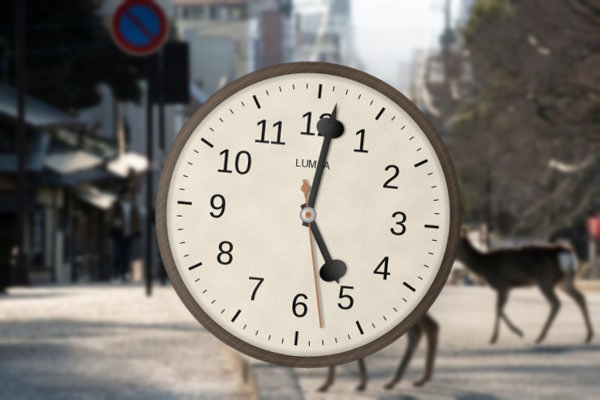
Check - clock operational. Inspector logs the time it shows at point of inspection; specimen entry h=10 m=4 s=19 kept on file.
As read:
h=5 m=1 s=28
